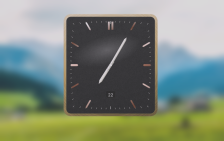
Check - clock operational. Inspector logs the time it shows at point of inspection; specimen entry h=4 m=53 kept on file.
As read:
h=7 m=5
